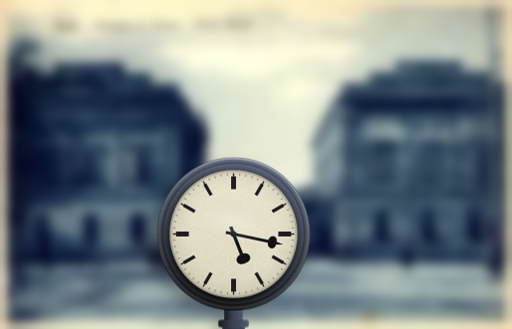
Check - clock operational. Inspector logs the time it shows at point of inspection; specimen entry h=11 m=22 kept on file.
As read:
h=5 m=17
